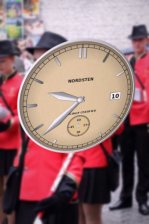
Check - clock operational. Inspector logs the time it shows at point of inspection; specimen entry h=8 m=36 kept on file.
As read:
h=9 m=38
